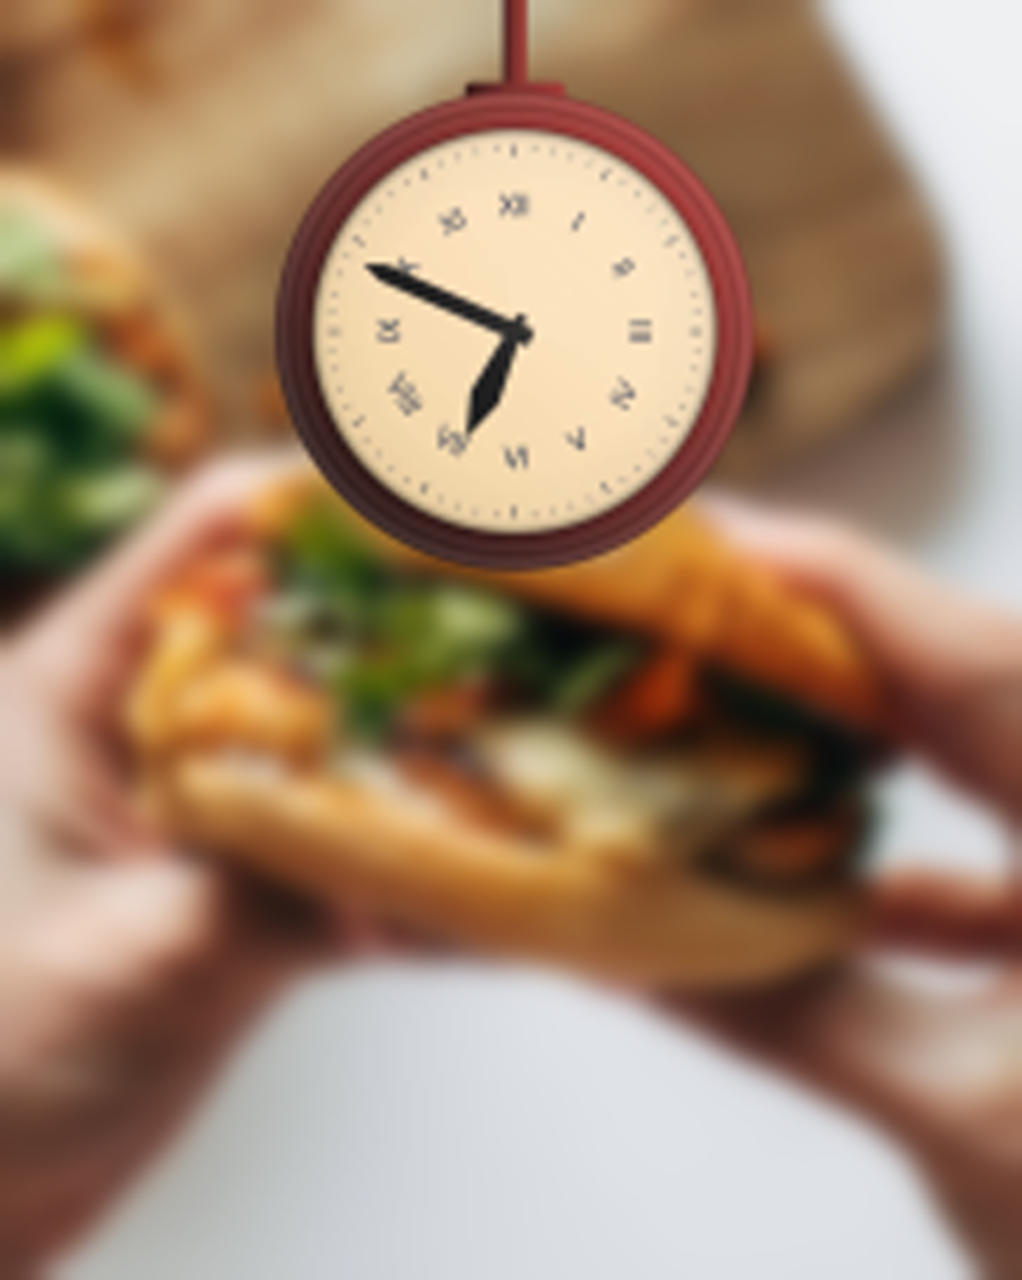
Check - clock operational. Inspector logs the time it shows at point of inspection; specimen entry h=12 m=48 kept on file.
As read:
h=6 m=49
